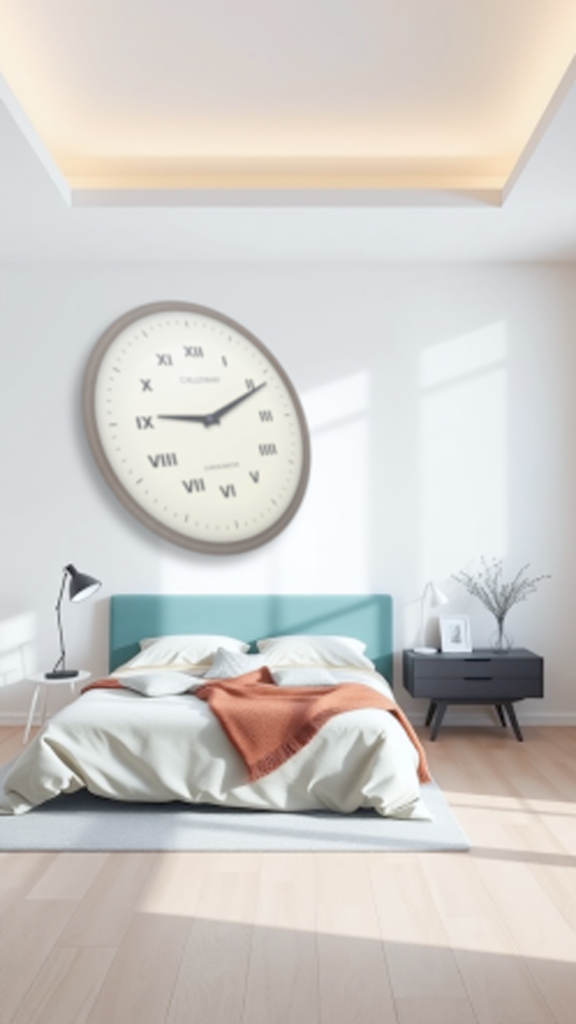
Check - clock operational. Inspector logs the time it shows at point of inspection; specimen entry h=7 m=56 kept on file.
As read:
h=9 m=11
